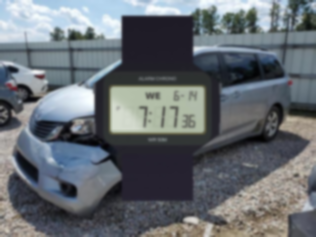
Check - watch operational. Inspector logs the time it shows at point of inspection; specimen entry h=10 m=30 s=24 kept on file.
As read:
h=7 m=17 s=36
